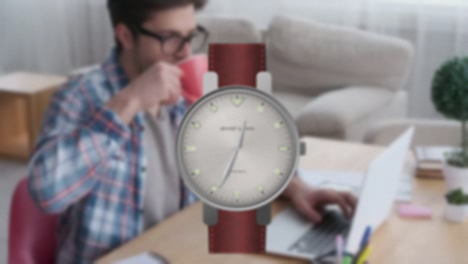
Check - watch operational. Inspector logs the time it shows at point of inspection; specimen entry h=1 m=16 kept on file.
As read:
h=12 m=34
